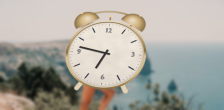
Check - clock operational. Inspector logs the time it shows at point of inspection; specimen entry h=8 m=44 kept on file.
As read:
h=6 m=47
